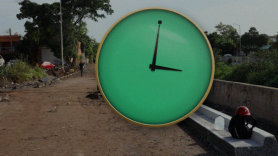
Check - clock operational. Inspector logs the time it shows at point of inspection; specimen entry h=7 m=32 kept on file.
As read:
h=3 m=0
